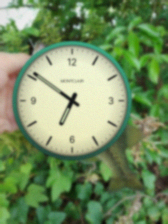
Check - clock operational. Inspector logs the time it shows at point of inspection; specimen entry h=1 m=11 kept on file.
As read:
h=6 m=51
